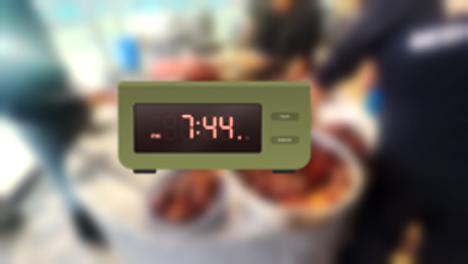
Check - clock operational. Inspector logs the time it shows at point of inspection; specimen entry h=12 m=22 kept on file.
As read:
h=7 m=44
